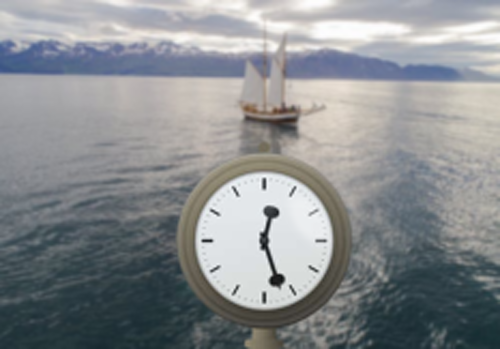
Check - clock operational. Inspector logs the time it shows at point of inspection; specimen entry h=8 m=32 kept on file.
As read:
h=12 m=27
